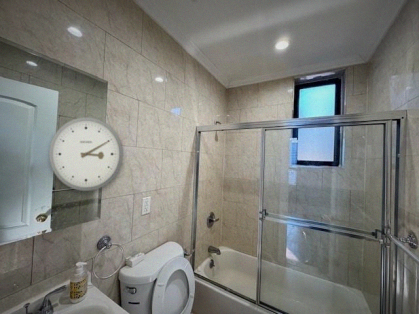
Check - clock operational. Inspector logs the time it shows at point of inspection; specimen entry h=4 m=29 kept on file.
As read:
h=3 m=10
